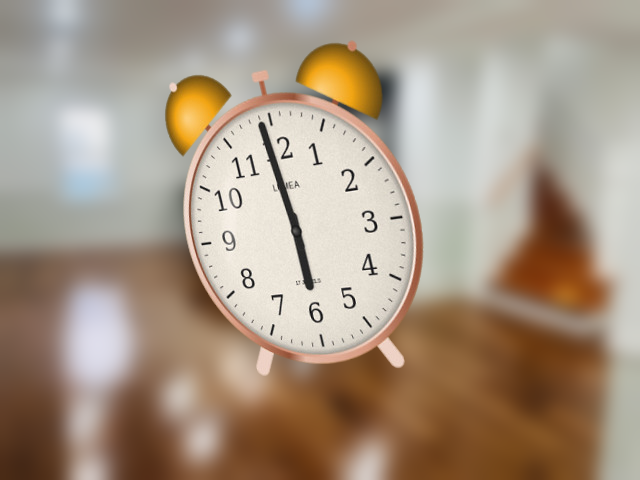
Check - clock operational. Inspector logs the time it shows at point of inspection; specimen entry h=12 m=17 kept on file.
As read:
h=5 m=59
